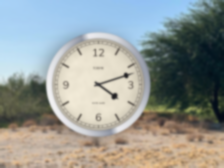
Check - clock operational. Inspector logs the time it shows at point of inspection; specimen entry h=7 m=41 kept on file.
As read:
h=4 m=12
